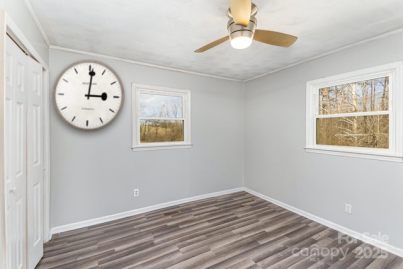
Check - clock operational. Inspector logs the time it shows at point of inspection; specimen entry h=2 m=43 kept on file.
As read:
h=3 m=1
